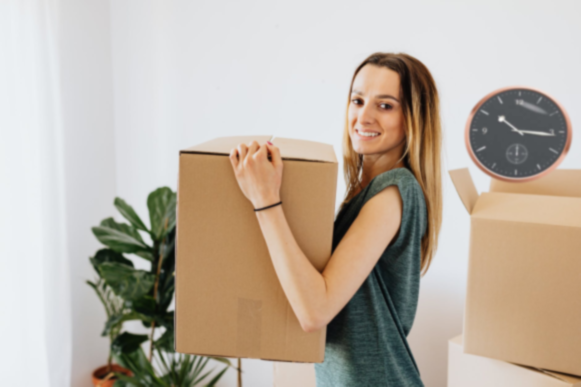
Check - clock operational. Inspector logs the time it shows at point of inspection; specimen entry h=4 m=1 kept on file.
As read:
h=10 m=16
